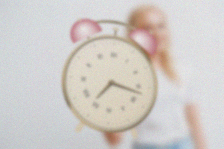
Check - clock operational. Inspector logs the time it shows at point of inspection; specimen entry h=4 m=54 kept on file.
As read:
h=7 m=17
